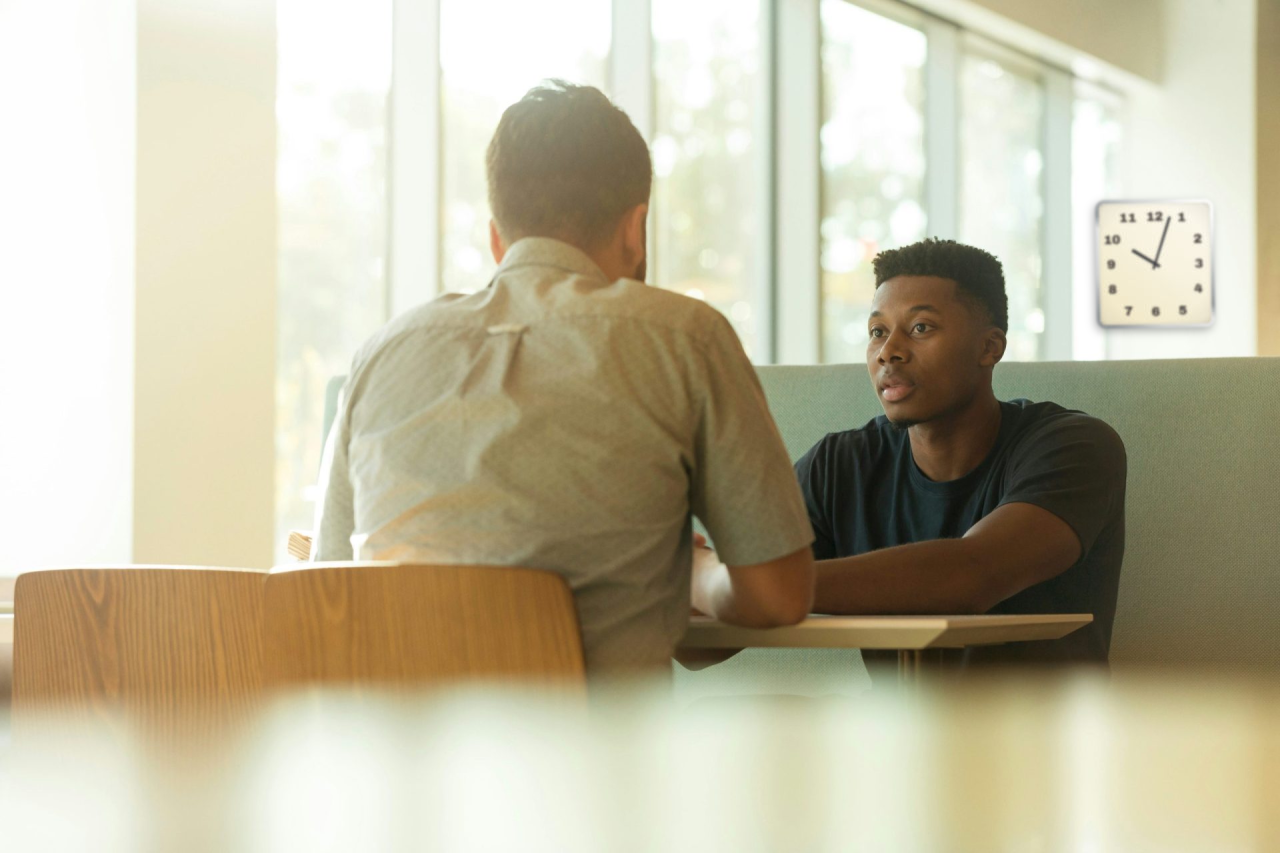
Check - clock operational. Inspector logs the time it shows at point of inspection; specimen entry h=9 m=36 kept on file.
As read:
h=10 m=3
